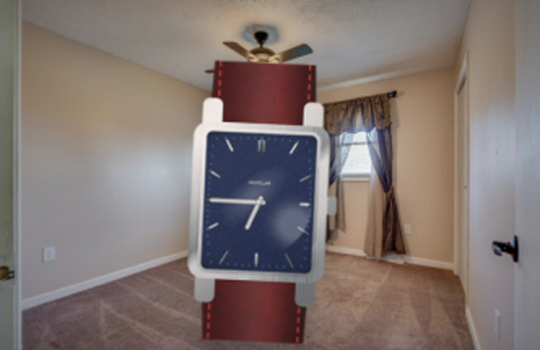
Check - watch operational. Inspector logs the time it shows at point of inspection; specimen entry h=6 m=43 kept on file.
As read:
h=6 m=45
